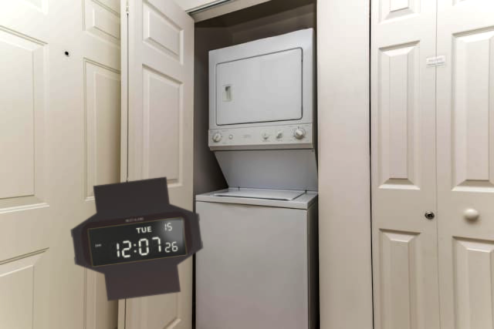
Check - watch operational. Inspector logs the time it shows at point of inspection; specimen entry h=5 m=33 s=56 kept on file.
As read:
h=12 m=7 s=26
